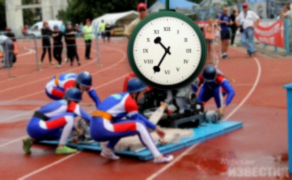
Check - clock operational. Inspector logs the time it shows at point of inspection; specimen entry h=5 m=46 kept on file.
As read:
h=10 m=35
